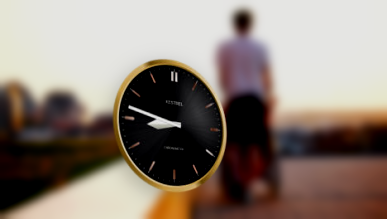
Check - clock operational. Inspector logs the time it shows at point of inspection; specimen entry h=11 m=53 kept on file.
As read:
h=8 m=47
